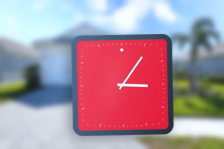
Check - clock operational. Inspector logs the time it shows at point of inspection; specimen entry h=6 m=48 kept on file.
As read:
h=3 m=6
